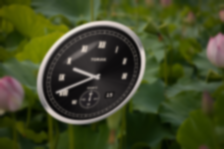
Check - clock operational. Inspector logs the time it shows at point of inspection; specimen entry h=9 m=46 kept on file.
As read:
h=9 m=41
